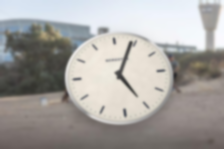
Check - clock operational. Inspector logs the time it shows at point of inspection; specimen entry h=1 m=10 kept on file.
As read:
h=5 m=4
